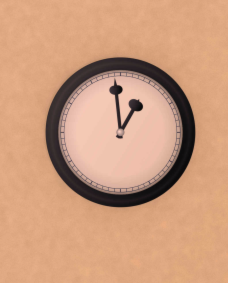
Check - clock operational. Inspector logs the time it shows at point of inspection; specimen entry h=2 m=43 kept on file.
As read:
h=12 m=59
